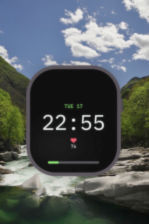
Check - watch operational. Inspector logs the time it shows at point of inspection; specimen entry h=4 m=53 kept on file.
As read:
h=22 m=55
